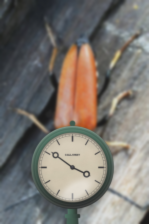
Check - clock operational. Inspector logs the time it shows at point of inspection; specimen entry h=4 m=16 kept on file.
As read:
h=3 m=51
